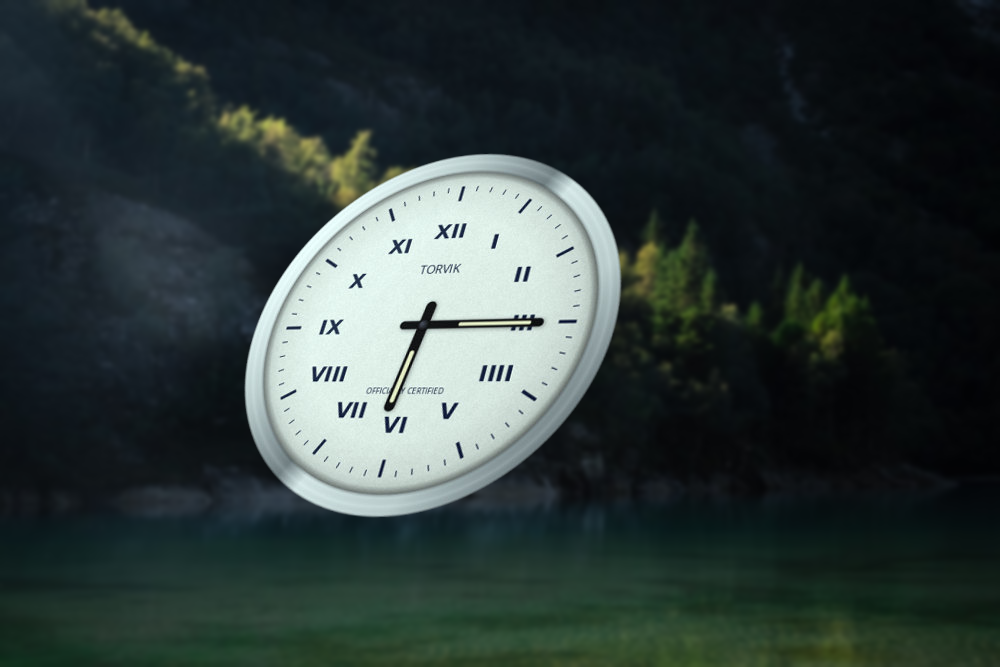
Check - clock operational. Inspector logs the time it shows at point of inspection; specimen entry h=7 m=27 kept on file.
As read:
h=6 m=15
